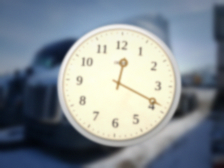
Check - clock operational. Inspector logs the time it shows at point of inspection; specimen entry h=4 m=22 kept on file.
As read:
h=12 m=19
